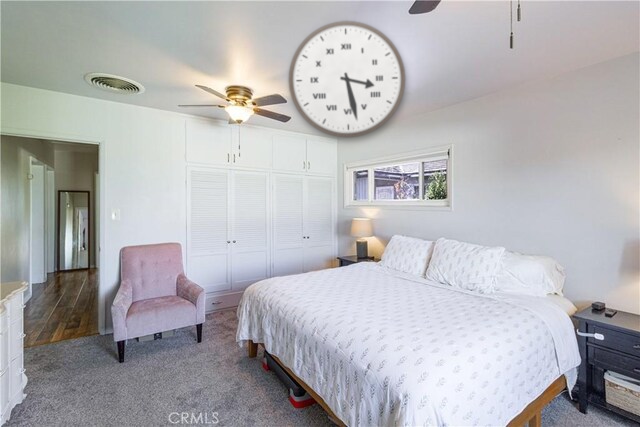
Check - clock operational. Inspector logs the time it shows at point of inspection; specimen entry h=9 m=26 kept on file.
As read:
h=3 m=28
